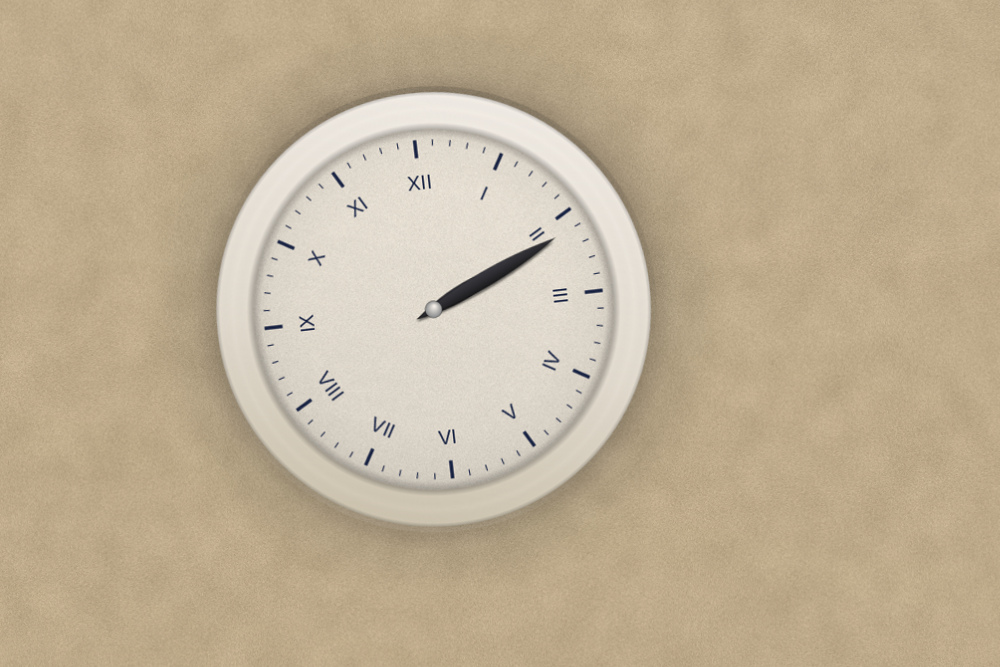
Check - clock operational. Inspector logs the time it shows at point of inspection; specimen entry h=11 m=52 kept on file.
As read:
h=2 m=11
